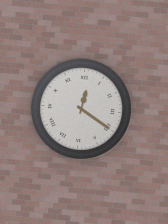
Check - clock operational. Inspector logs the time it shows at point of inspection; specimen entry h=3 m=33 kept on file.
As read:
h=12 m=20
